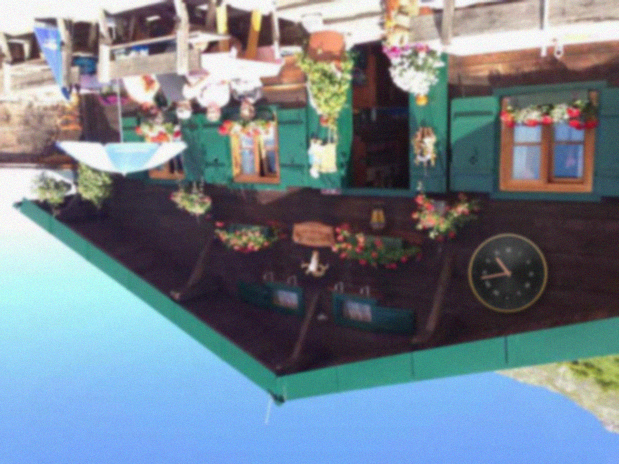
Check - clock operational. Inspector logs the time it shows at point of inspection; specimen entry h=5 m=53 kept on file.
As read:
h=10 m=43
